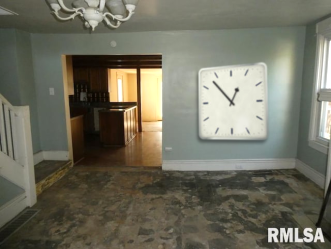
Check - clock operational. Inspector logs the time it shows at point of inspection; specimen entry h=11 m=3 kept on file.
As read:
h=12 m=53
